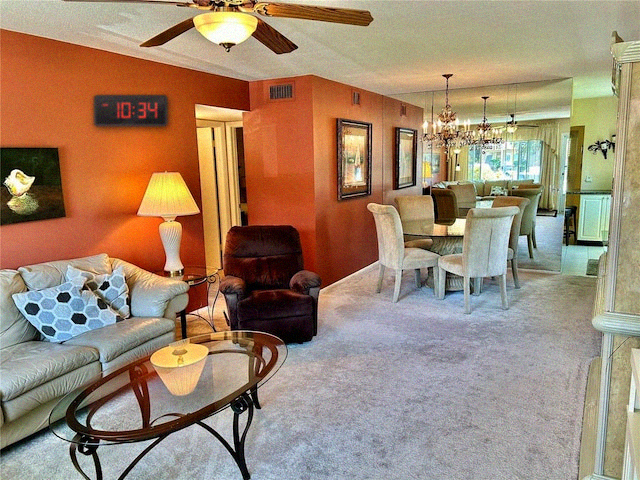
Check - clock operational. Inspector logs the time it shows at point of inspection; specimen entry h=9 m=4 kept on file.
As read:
h=10 m=34
